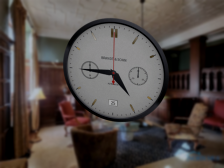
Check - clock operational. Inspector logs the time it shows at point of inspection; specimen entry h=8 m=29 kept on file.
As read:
h=4 m=45
